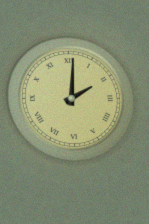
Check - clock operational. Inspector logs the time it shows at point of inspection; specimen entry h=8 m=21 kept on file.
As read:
h=2 m=1
